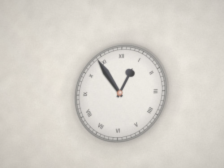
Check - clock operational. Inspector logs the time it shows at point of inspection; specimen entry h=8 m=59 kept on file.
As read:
h=12 m=54
